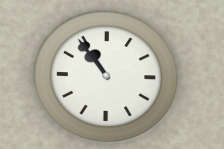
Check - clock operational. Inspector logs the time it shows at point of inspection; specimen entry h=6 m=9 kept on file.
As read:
h=10 m=54
